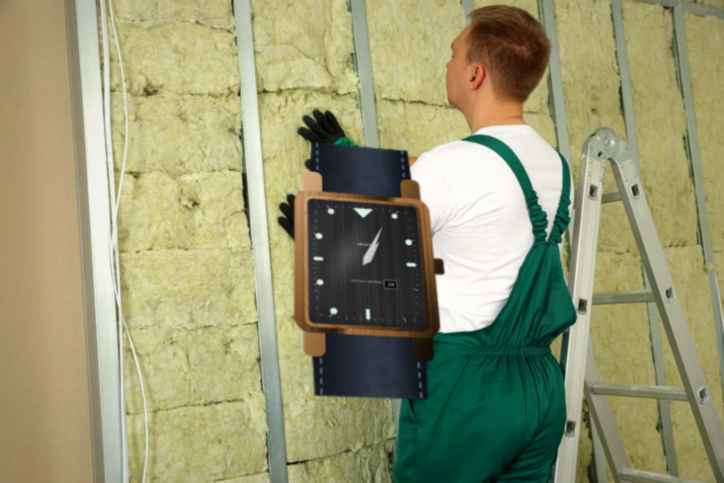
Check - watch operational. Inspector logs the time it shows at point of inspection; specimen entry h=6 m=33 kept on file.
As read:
h=1 m=4
